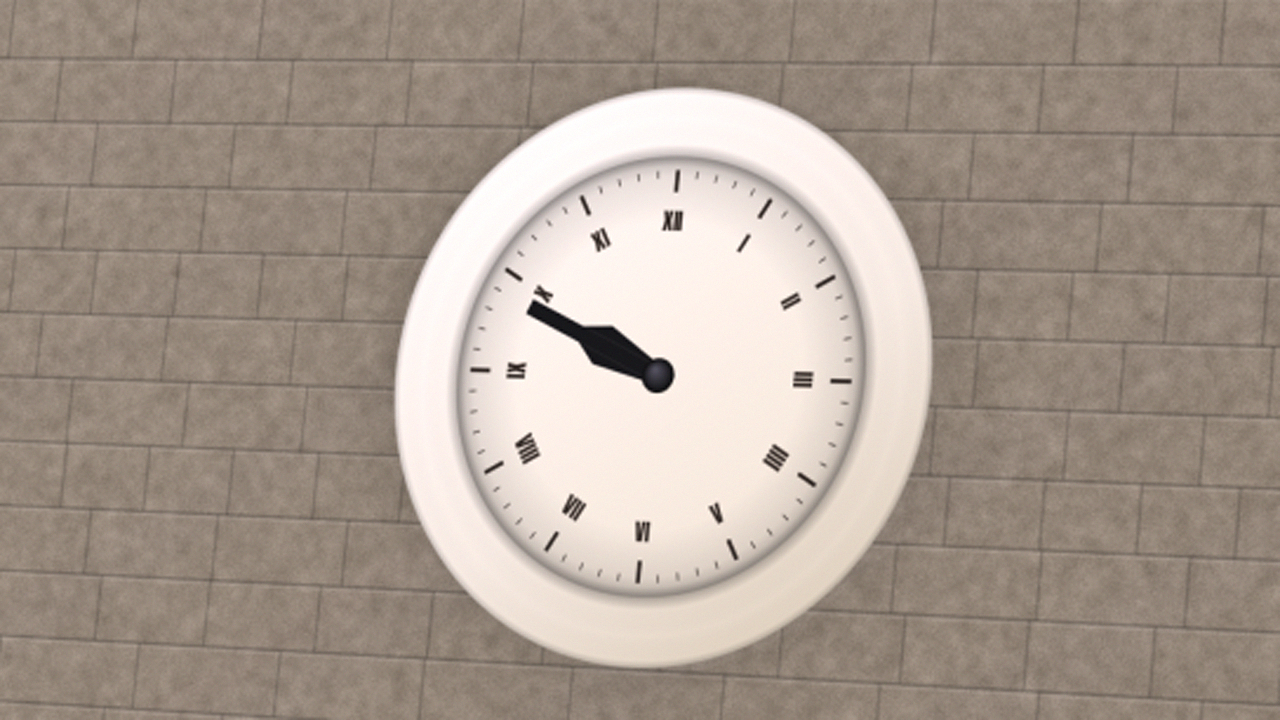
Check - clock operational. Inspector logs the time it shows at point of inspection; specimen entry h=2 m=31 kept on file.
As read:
h=9 m=49
